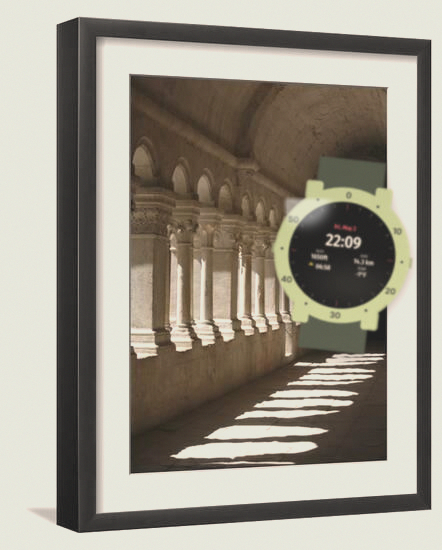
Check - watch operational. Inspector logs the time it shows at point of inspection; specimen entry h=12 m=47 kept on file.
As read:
h=22 m=9
